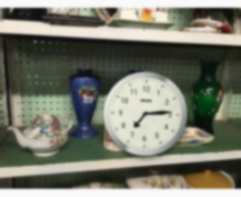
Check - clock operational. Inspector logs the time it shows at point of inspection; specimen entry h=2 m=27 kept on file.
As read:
h=7 m=14
